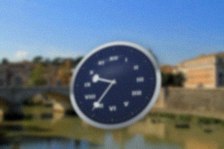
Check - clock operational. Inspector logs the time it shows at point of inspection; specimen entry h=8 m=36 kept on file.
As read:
h=9 m=36
